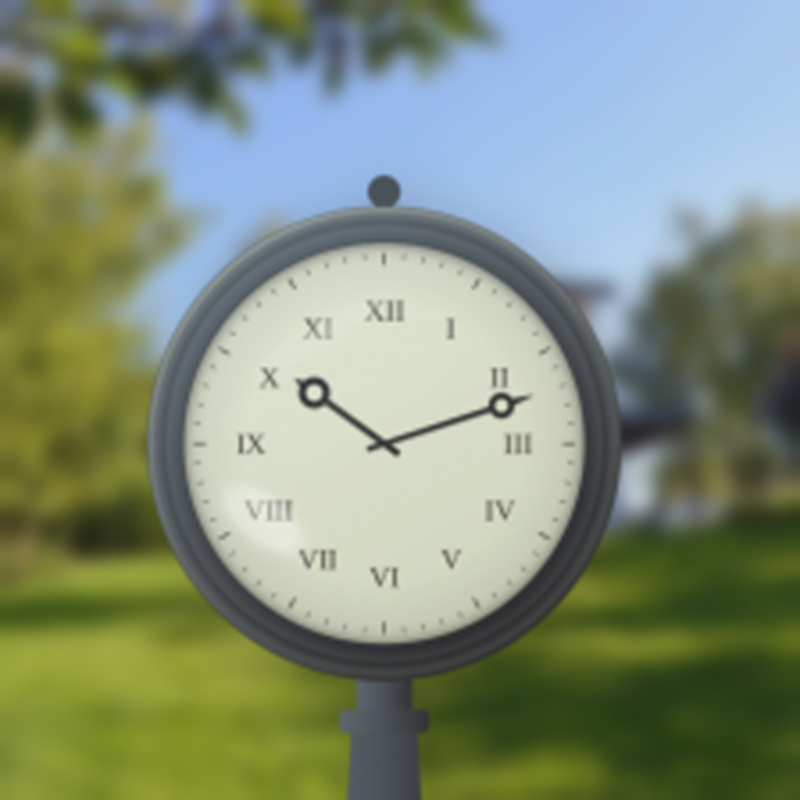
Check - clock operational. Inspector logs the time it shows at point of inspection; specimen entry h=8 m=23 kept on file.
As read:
h=10 m=12
